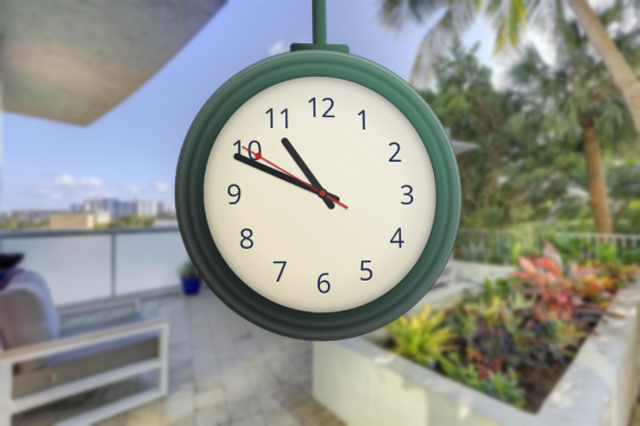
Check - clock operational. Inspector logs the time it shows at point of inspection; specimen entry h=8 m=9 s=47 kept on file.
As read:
h=10 m=48 s=50
